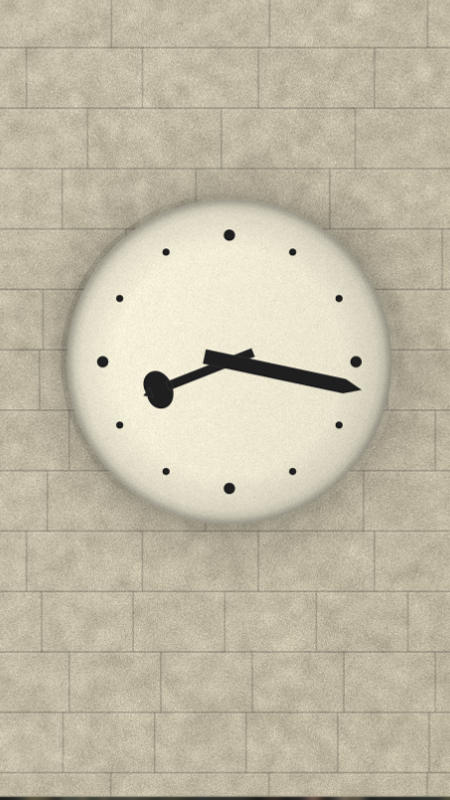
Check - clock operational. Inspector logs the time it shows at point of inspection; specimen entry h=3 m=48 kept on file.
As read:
h=8 m=17
